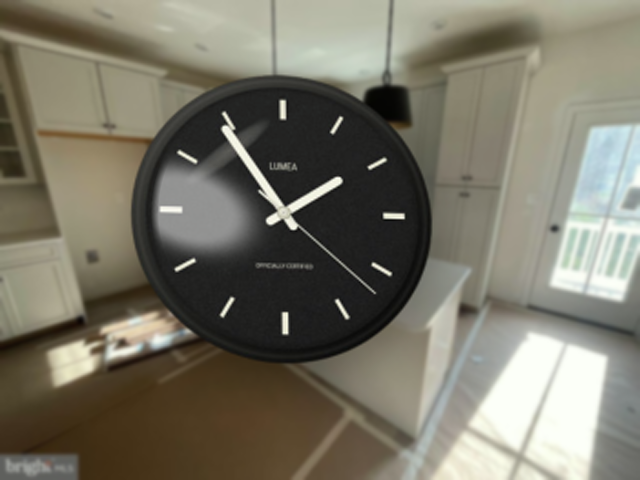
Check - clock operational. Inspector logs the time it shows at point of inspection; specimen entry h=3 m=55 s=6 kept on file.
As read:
h=1 m=54 s=22
